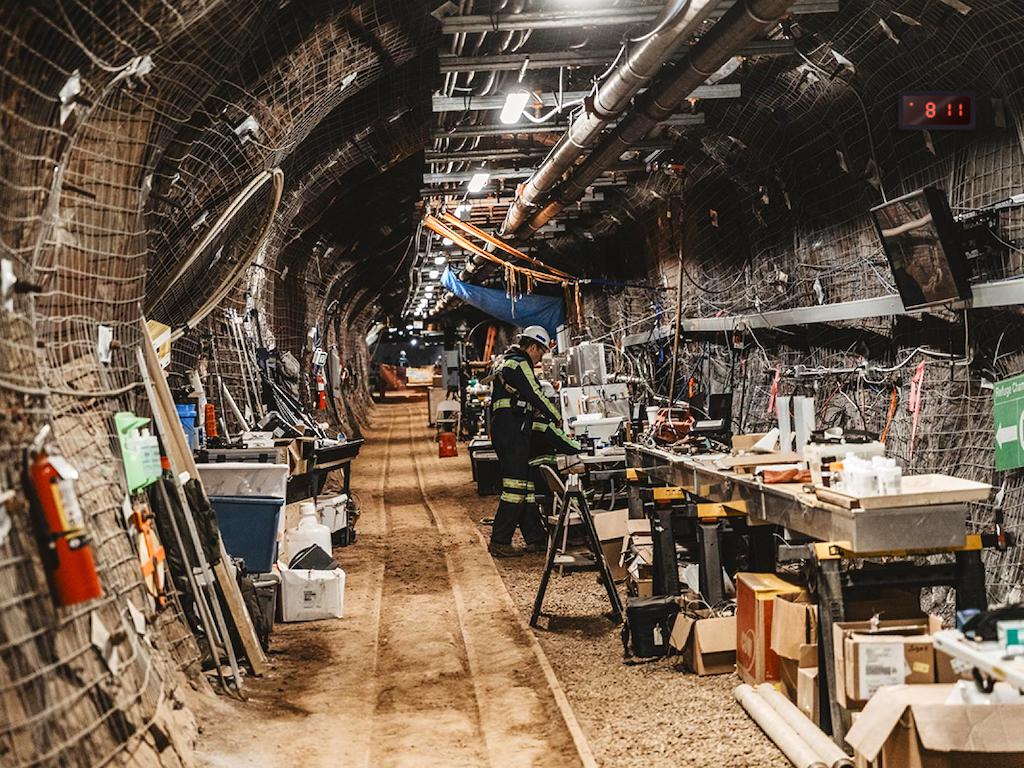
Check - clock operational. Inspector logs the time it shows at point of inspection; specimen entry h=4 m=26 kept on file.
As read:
h=8 m=11
